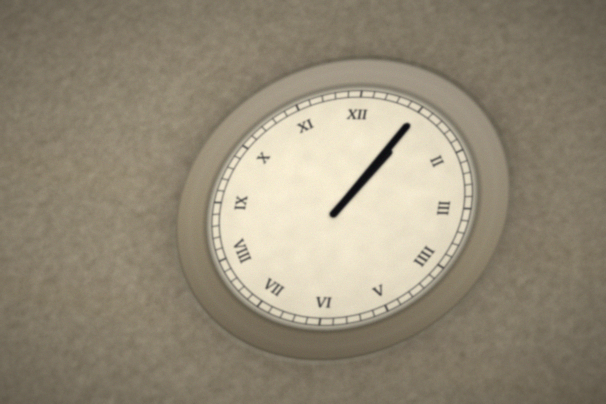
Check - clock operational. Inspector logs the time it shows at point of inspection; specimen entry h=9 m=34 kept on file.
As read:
h=1 m=5
